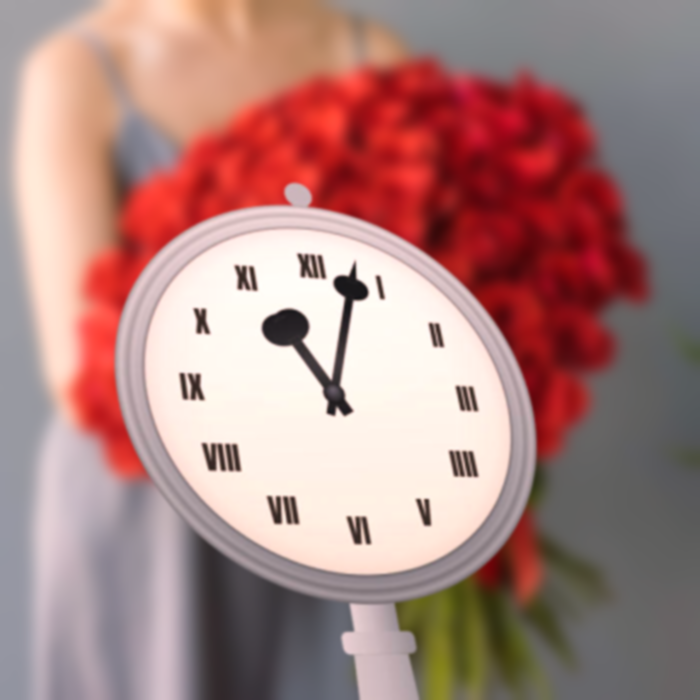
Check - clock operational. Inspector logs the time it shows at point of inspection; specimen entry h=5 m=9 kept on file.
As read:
h=11 m=3
